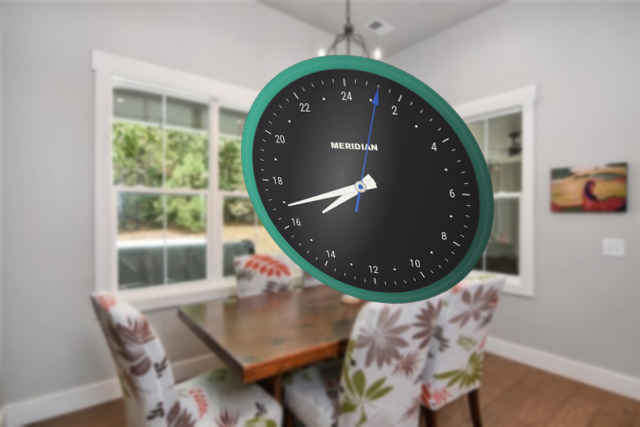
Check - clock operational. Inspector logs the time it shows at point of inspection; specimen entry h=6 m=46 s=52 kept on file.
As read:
h=15 m=42 s=3
